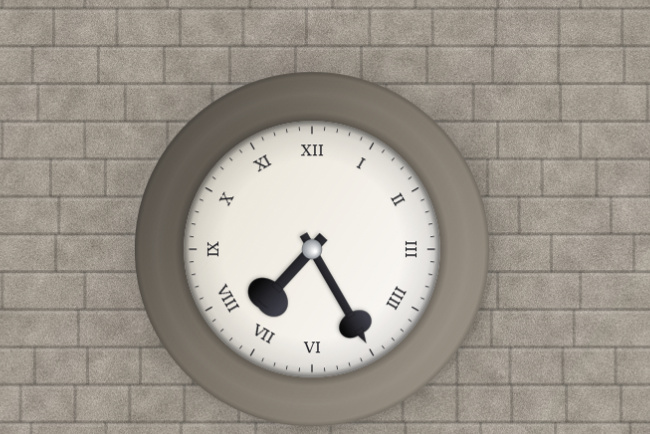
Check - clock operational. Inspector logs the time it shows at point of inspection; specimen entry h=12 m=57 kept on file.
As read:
h=7 m=25
